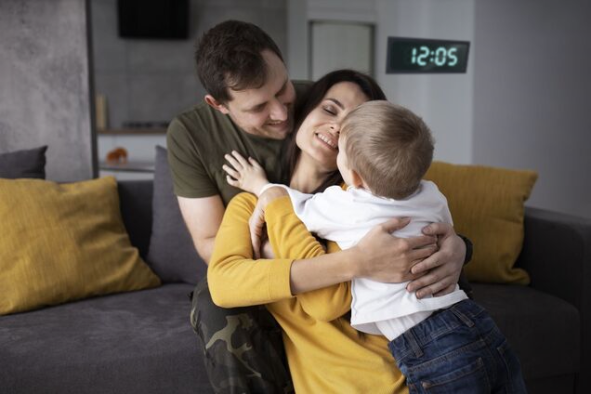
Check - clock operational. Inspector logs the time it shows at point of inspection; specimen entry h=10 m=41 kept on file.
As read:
h=12 m=5
